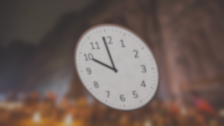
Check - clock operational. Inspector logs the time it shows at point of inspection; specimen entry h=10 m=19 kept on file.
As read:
h=9 m=59
